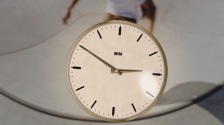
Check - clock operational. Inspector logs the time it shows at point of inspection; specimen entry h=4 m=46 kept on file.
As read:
h=2 m=50
